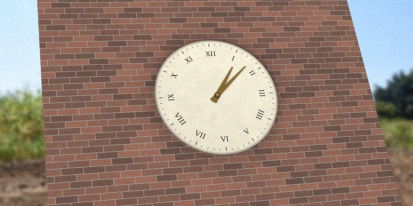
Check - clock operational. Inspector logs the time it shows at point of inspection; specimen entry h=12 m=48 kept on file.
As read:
h=1 m=8
